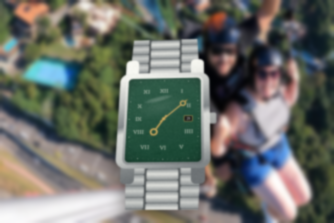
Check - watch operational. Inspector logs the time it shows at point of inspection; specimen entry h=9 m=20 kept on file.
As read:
h=7 m=8
